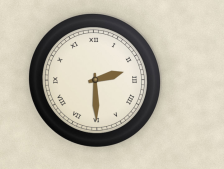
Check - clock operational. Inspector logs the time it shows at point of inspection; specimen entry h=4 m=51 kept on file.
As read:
h=2 m=30
